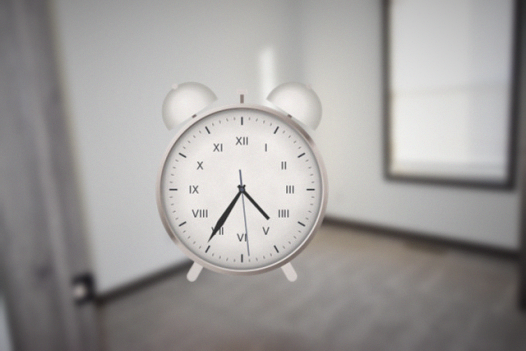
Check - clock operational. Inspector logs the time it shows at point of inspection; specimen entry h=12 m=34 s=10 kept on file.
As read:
h=4 m=35 s=29
